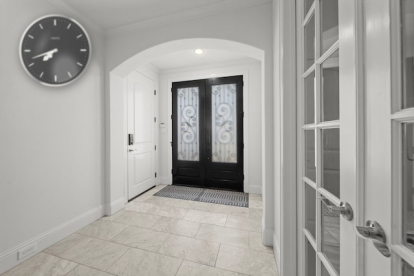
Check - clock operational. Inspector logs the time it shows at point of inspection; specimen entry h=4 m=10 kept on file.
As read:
h=7 m=42
